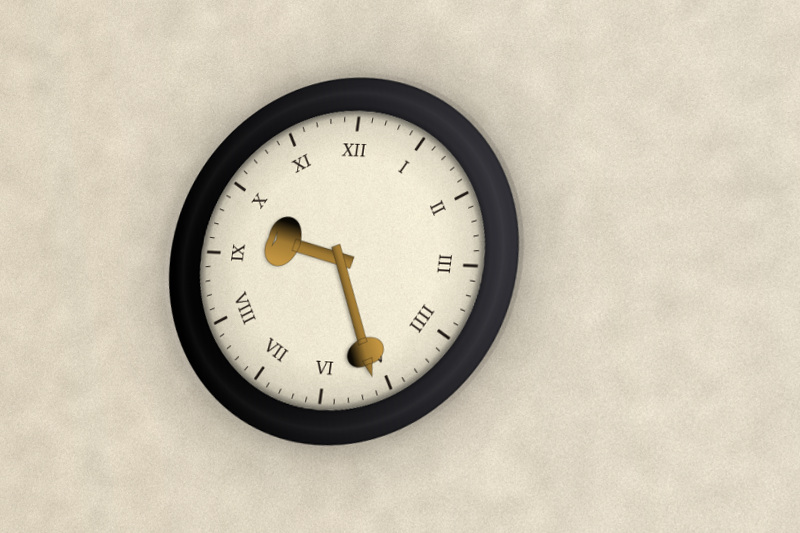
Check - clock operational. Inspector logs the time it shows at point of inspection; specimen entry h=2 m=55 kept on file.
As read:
h=9 m=26
